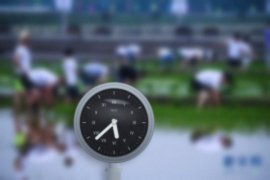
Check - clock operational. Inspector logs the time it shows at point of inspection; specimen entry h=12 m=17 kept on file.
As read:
h=5 m=38
